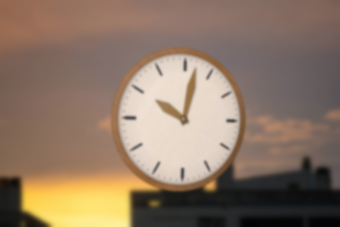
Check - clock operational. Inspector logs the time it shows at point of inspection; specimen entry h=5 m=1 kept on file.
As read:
h=10 m=2
